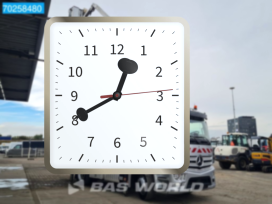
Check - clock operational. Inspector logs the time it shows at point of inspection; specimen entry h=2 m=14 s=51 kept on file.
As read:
h=12 m=40 s=14
